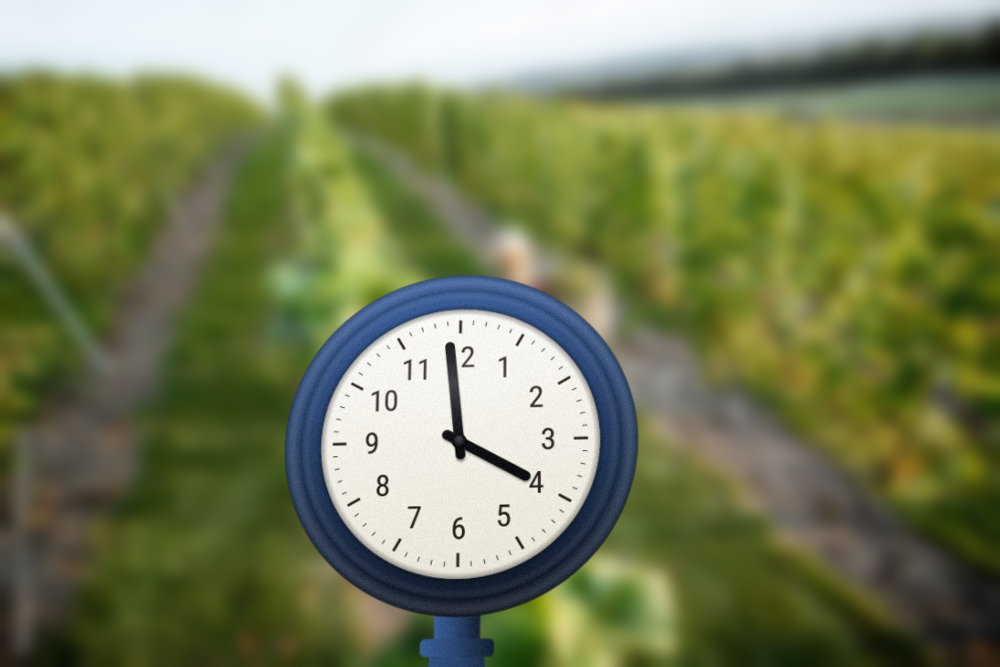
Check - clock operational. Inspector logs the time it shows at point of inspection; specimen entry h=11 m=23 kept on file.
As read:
h=3 m=59
